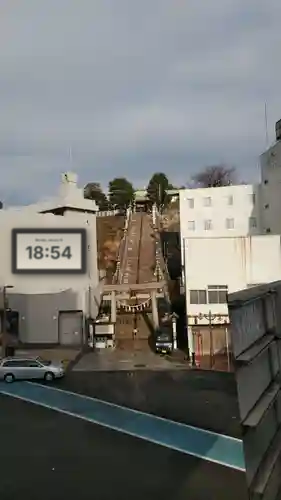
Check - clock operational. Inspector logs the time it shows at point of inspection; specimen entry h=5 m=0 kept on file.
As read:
h=18 m=54
